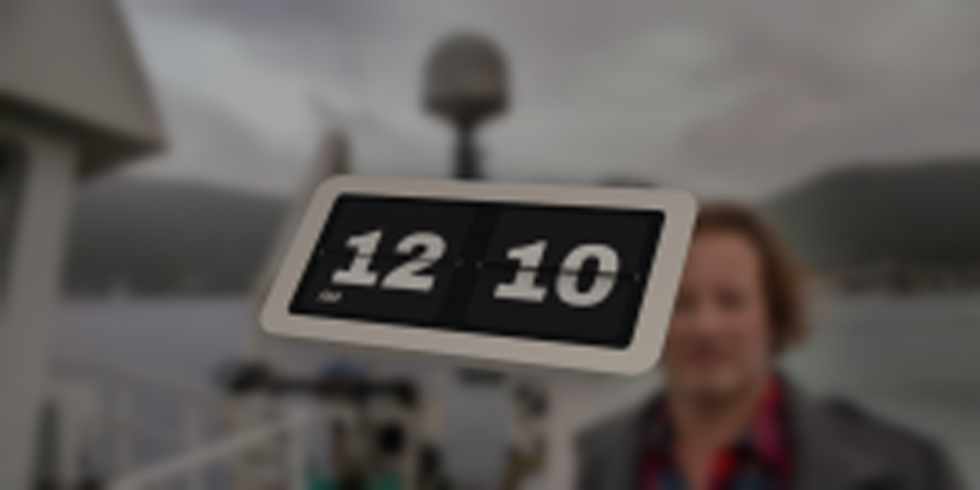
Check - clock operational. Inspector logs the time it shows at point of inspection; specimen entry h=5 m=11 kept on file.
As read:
h=12 m=10
